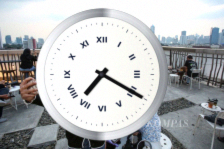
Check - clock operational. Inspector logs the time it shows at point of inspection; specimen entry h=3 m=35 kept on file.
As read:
h=7 m=20
